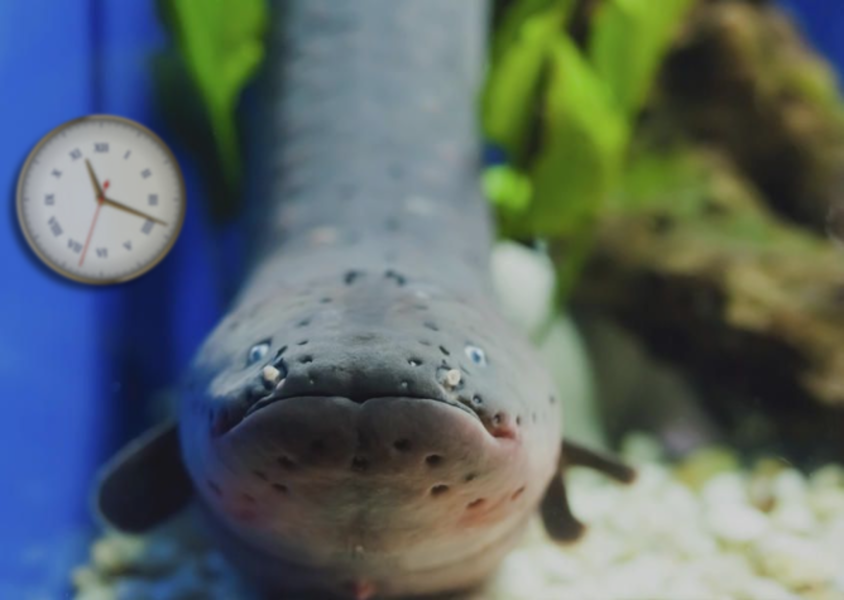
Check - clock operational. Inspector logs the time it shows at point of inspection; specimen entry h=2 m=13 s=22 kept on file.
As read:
h=11 m=18 s=33
